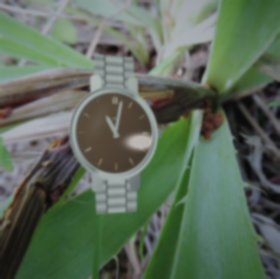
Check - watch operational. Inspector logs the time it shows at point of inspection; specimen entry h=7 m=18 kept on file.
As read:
h=11 m=2
